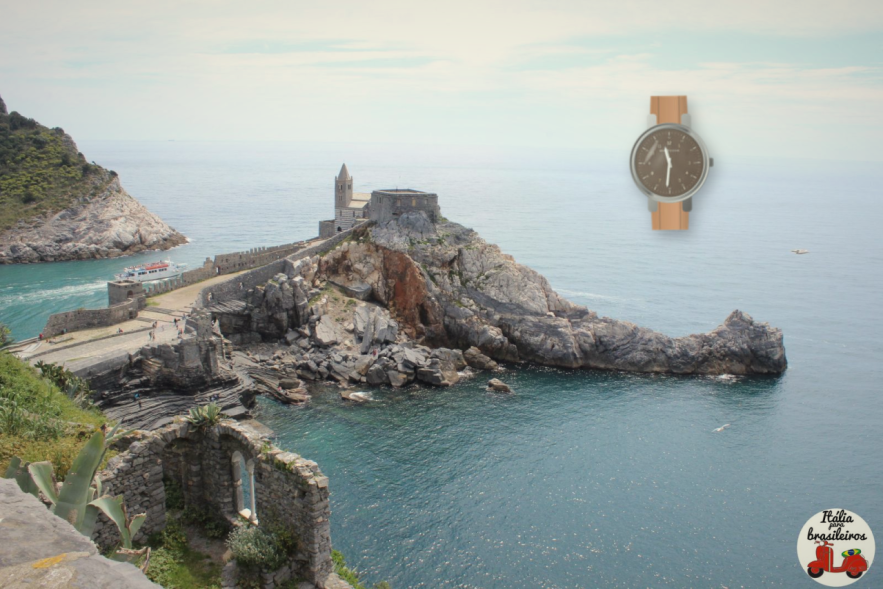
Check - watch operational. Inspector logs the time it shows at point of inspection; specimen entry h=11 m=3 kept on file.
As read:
h=11 m=31
